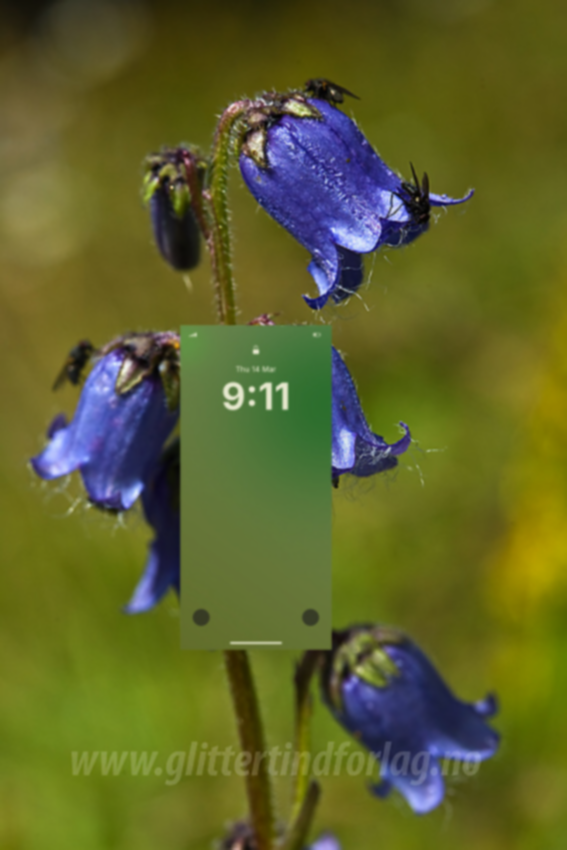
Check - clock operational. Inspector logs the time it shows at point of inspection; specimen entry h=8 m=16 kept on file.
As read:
h=9 m=11
